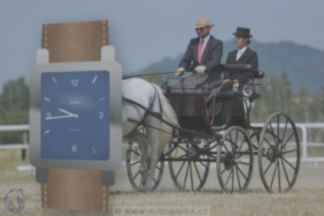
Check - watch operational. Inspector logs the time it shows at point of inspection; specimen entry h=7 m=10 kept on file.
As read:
h=9 m=44
